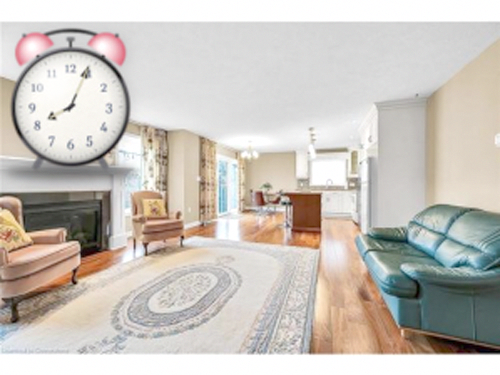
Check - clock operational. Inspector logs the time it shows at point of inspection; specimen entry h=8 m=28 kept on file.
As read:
h=8 m=4
